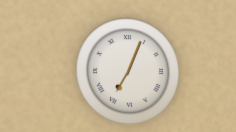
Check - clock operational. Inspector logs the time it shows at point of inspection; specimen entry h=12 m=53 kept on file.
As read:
h=7 m=4
